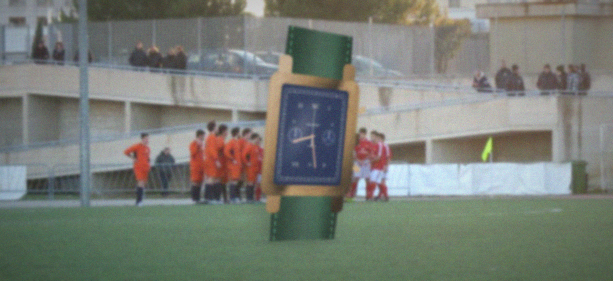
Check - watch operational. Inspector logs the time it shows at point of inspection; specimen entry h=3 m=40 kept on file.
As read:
h=8 m=28
